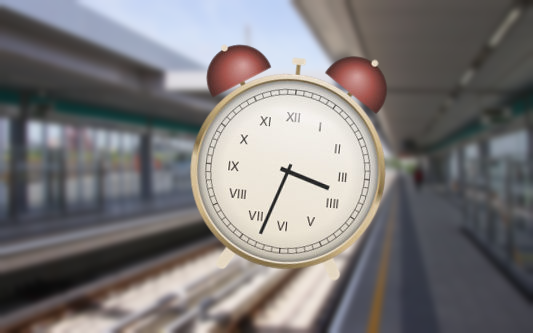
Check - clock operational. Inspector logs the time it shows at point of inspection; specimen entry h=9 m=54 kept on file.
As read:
h=3 m=33
